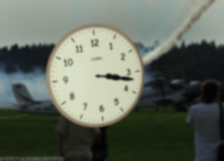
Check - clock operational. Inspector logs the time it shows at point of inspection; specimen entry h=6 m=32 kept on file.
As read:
h=3 m=17
